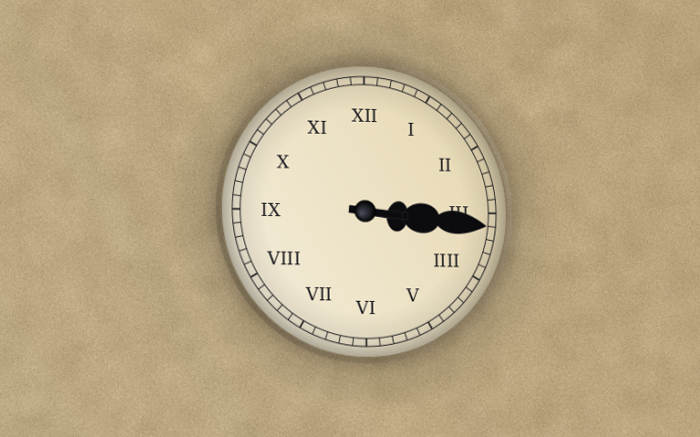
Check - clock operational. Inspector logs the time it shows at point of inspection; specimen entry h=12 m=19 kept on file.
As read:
h=3 m=16
